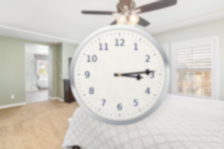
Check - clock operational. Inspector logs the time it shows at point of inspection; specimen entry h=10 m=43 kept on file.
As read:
h=3 m=14
